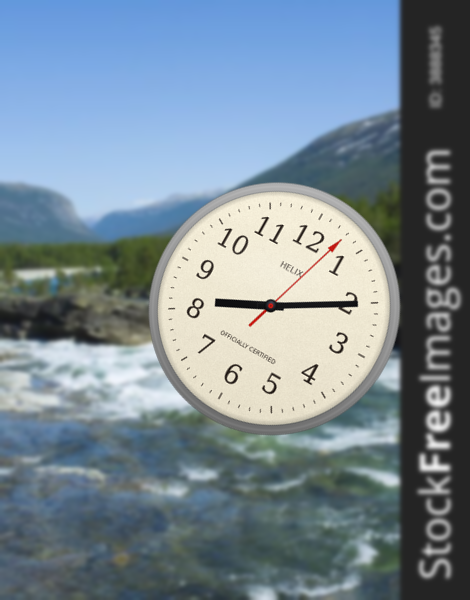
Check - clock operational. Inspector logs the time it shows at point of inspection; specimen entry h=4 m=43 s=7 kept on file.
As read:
h=8 m=10 s=3
